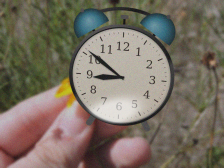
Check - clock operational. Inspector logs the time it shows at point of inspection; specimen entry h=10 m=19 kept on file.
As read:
h=8 m=51
